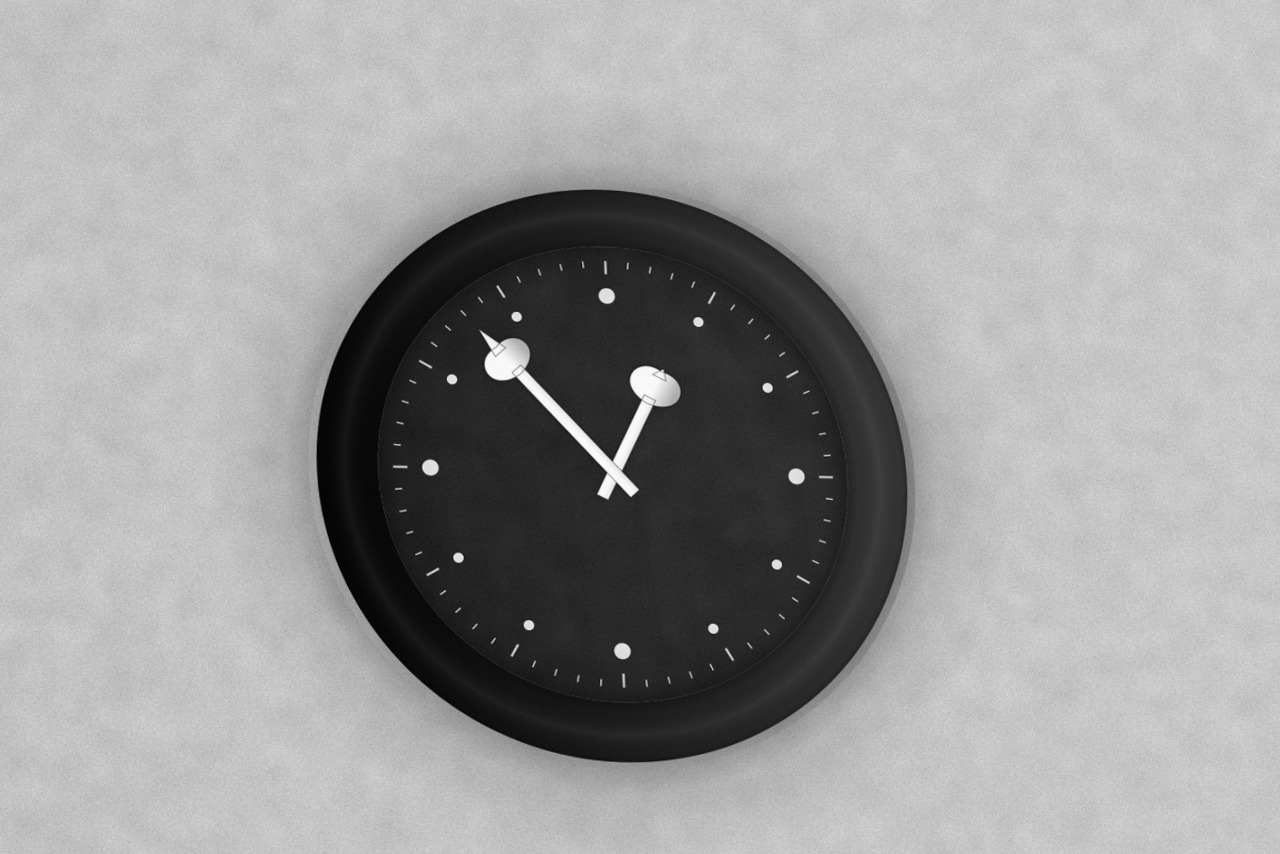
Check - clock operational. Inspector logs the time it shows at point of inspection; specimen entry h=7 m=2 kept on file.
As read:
h=12 m=53
